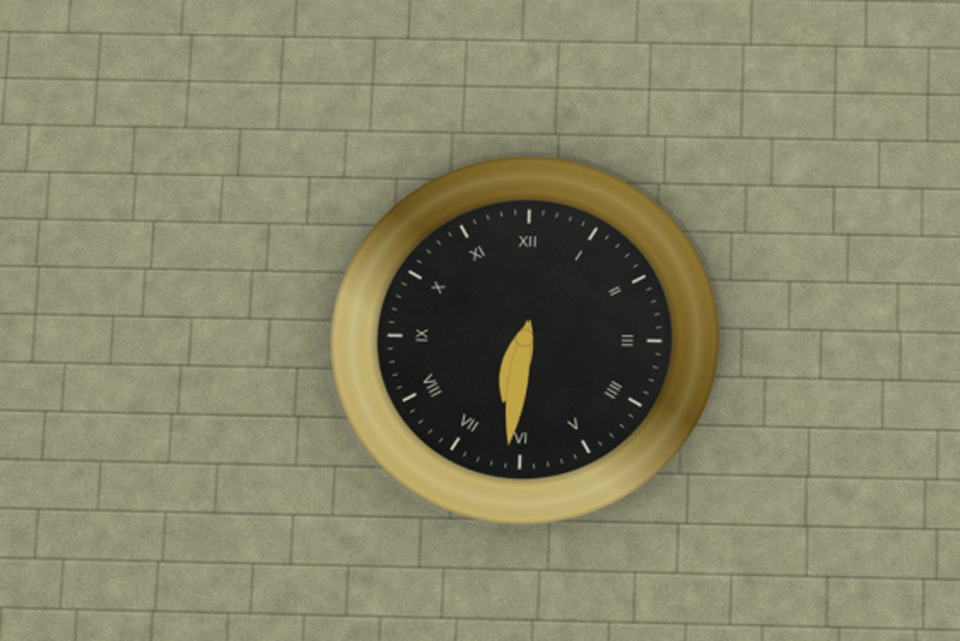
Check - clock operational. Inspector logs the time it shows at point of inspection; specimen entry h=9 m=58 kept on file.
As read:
h=6 m=31
